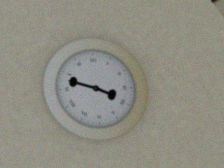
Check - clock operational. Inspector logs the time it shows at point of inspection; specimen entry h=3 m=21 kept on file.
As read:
h=3 m=48
